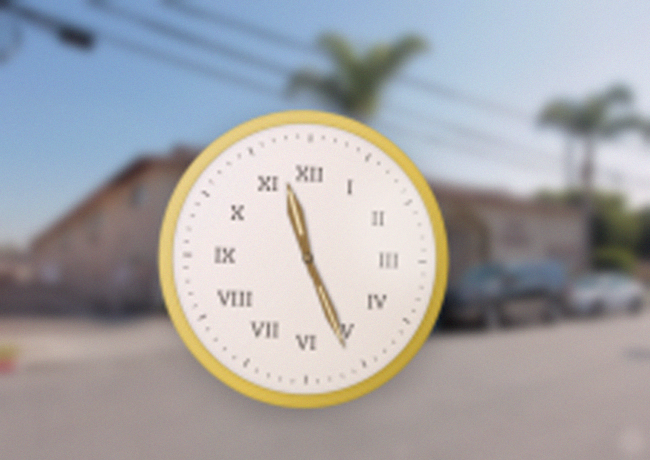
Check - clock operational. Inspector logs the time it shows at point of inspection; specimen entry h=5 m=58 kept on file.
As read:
h=11 m=26
